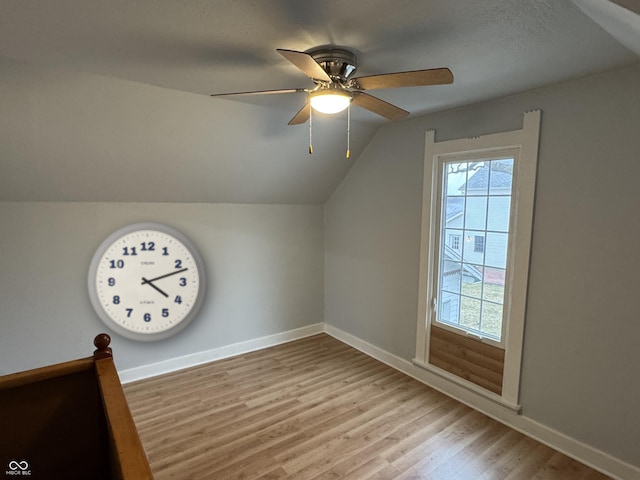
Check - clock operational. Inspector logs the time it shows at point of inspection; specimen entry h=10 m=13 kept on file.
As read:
h=4 m=12
